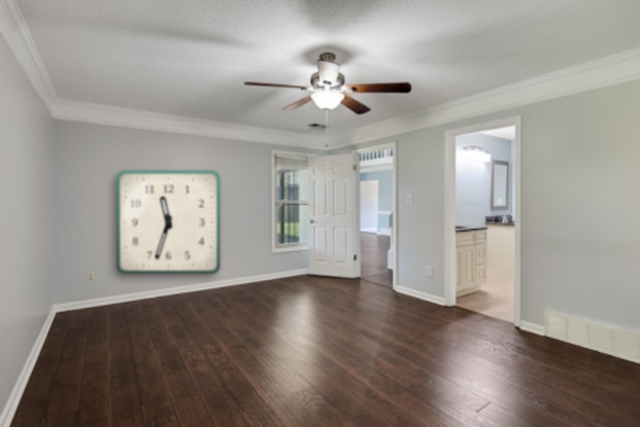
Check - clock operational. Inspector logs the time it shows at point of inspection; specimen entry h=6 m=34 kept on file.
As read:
h=11 m=33
